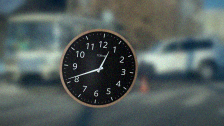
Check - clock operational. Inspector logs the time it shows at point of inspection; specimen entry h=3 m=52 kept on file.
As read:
h=12 m=41
